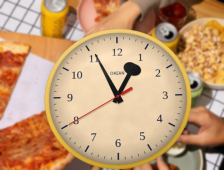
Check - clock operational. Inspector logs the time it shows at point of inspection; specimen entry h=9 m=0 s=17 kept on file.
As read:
h=12 m=55 s=40
